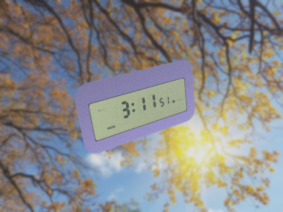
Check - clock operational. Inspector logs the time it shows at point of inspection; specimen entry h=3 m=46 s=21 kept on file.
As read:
h=3 m=11 s=51
